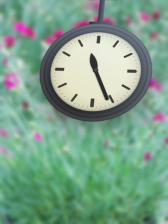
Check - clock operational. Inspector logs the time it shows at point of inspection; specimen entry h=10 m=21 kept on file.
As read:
h=11 m=26
